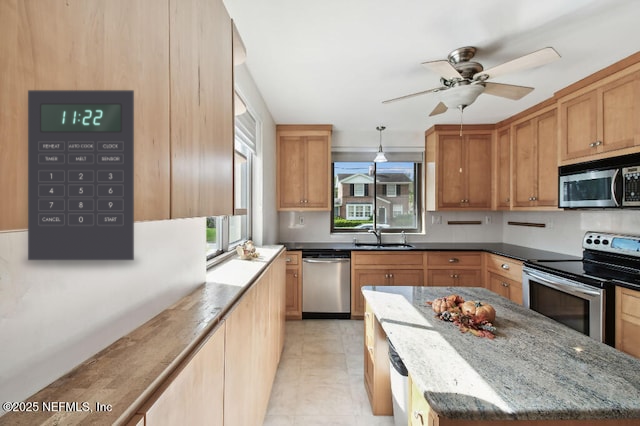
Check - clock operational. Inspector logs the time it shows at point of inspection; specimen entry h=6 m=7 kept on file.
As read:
h=11 m=22
